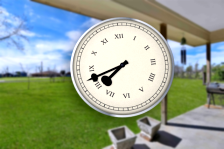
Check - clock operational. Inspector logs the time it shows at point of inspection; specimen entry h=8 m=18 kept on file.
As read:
h=7 m=42
